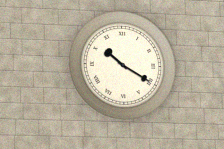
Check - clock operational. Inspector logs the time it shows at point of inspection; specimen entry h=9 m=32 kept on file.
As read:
h=10 m=20
